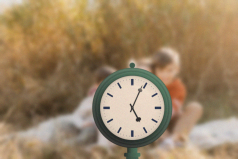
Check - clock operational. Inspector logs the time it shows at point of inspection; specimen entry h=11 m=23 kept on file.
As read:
h=5 m=4
